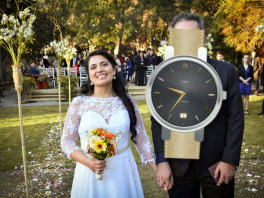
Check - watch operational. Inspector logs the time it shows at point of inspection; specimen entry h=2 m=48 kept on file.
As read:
h=9 m=36
